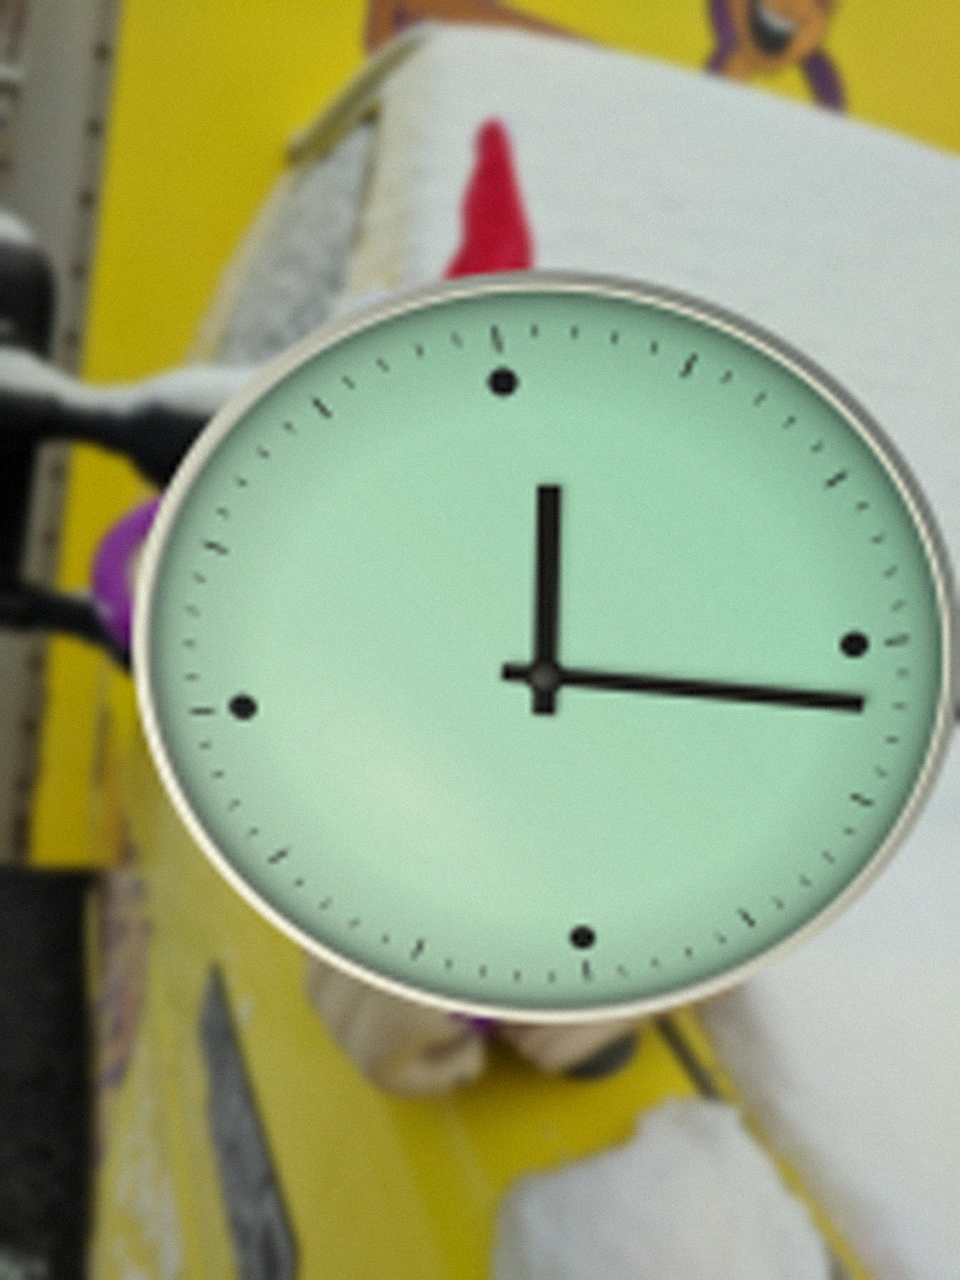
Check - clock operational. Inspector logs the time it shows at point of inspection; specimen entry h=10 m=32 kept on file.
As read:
h=12 m=17
